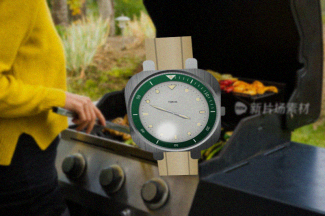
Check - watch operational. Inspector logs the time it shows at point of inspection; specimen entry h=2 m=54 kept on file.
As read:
h=3 m=49
